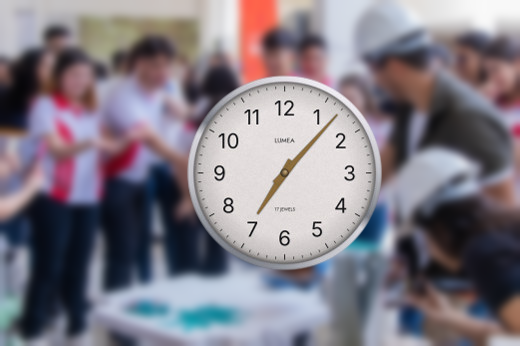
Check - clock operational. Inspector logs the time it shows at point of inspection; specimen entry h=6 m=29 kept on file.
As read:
h=7 m=7
